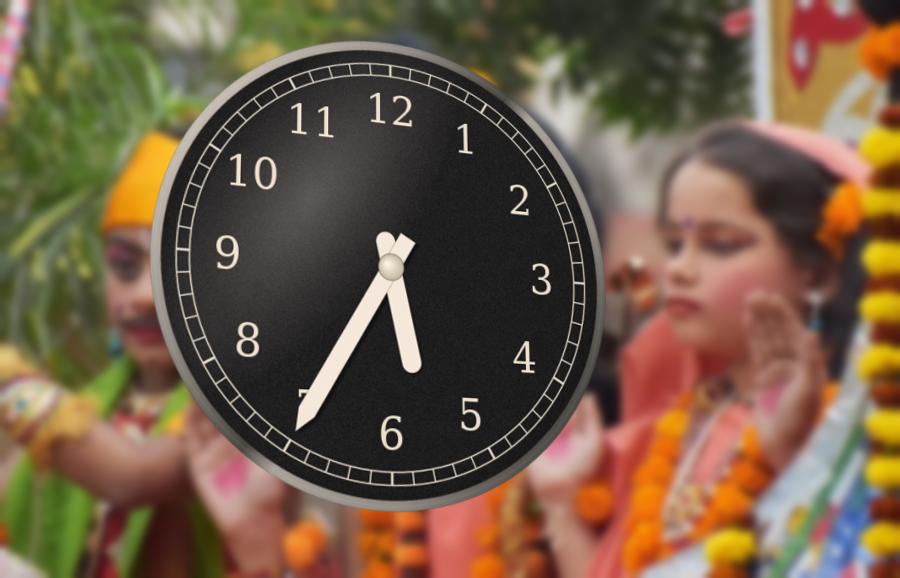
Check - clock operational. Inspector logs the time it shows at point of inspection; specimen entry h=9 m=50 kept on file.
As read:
h=5 m=35
